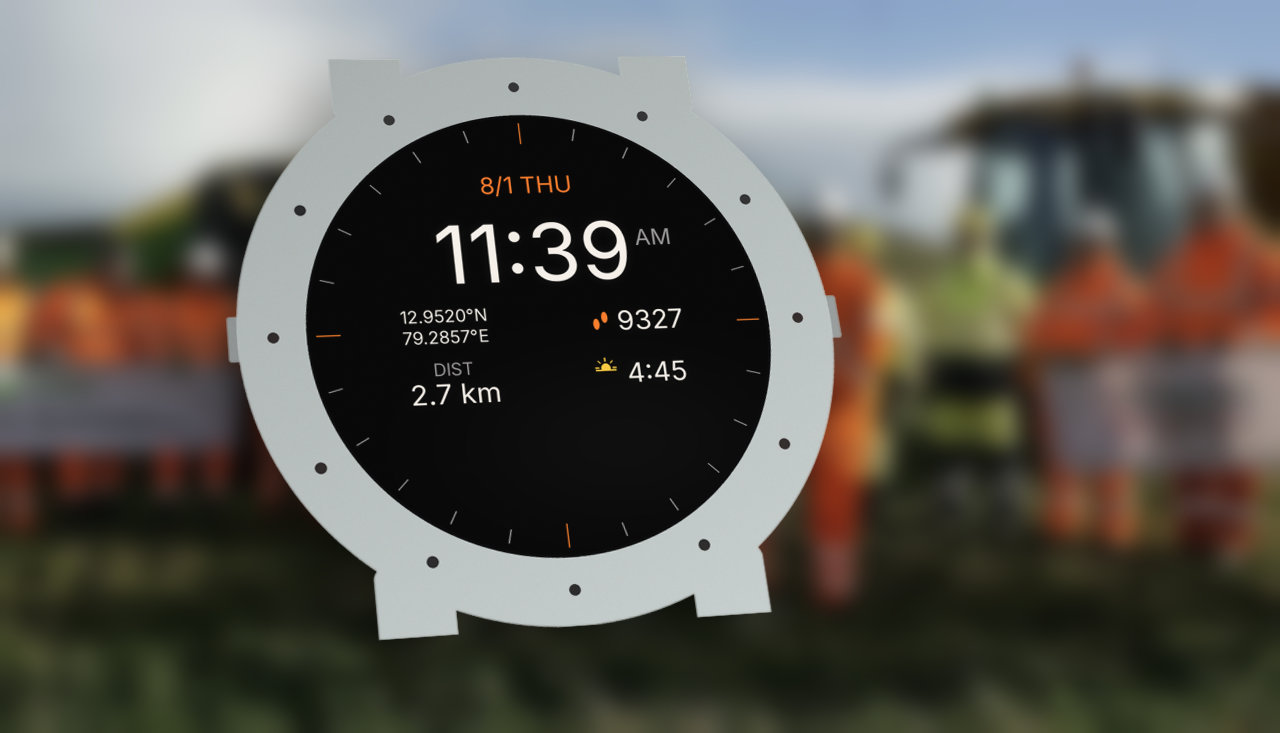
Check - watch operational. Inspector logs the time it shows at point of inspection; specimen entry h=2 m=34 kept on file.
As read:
h=11 m=39
